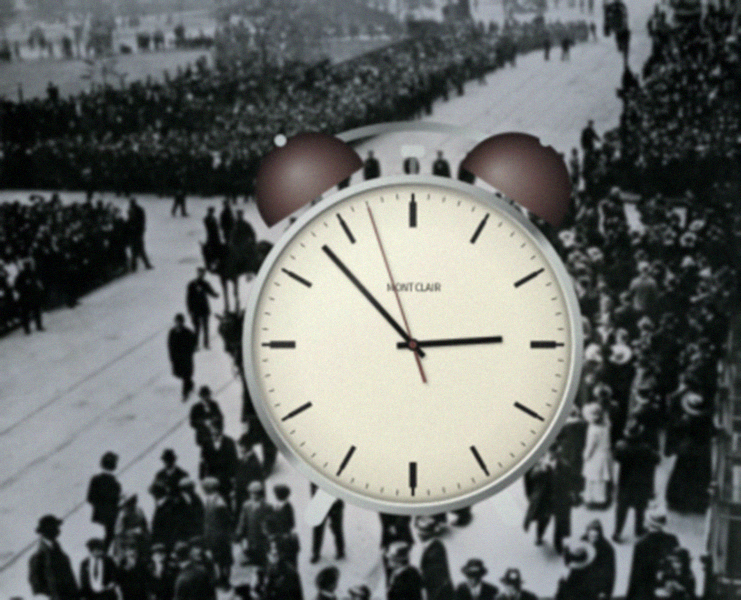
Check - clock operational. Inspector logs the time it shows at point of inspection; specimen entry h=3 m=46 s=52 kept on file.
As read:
h=2 m=52 s=57
